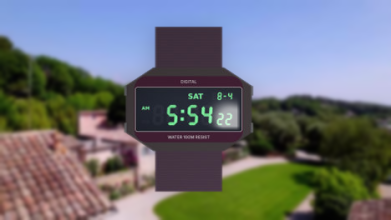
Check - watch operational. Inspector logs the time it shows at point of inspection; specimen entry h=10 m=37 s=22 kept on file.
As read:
h=5 m=54 s=22
